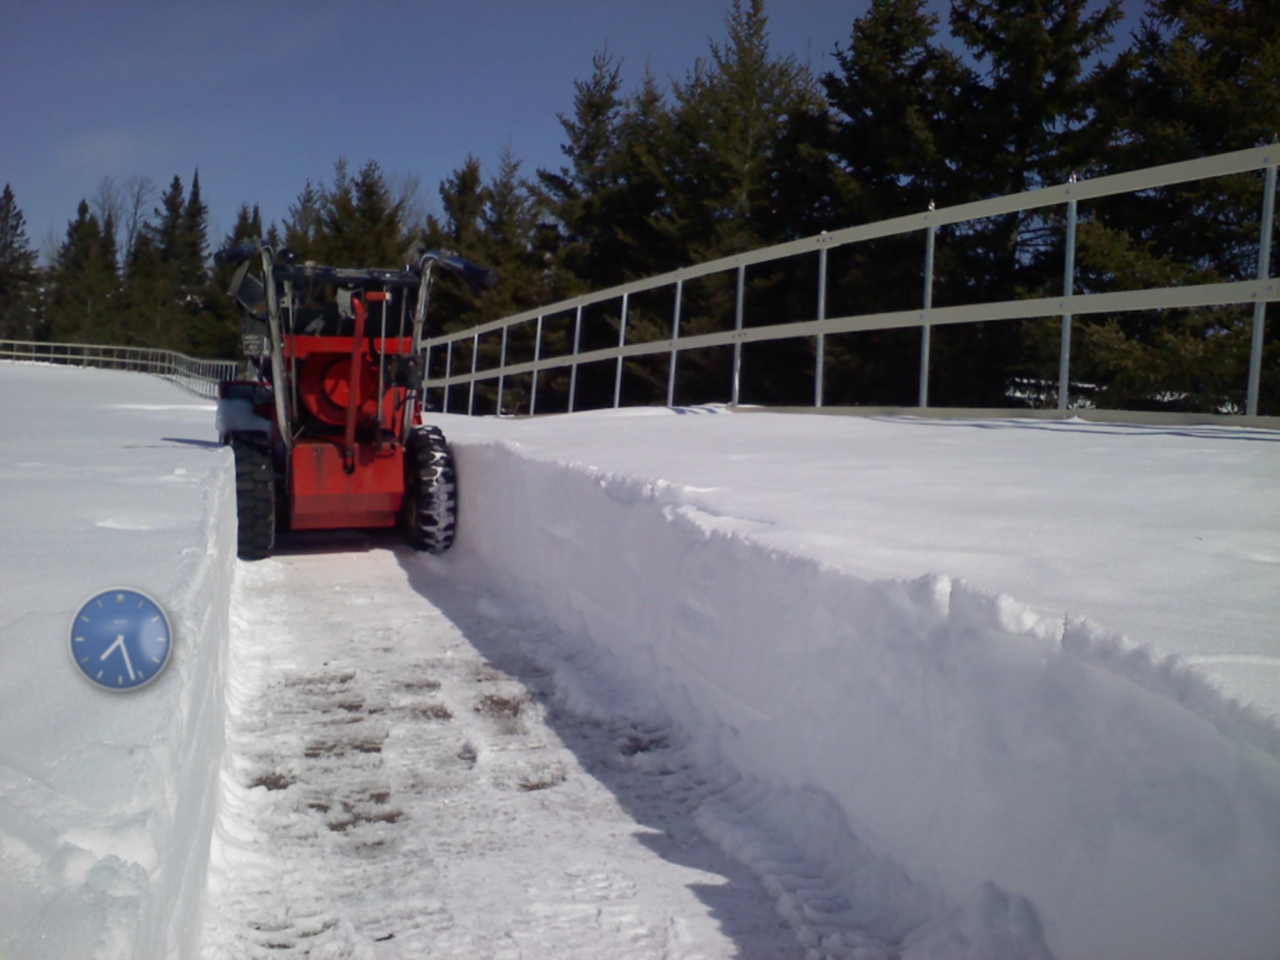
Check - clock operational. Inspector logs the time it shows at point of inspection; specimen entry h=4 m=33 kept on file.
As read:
h=7 m=27
